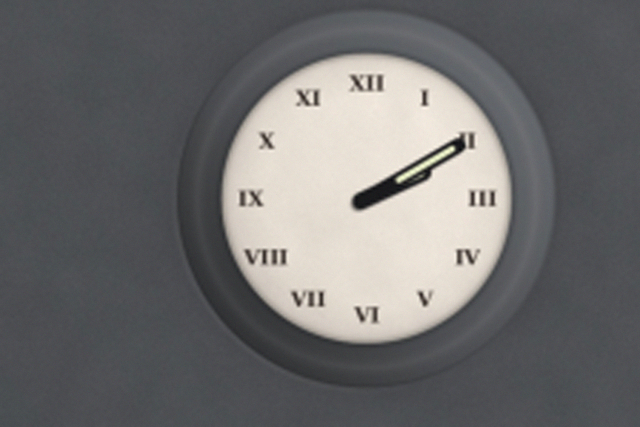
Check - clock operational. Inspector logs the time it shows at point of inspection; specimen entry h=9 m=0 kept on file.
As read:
h=2 m=10
